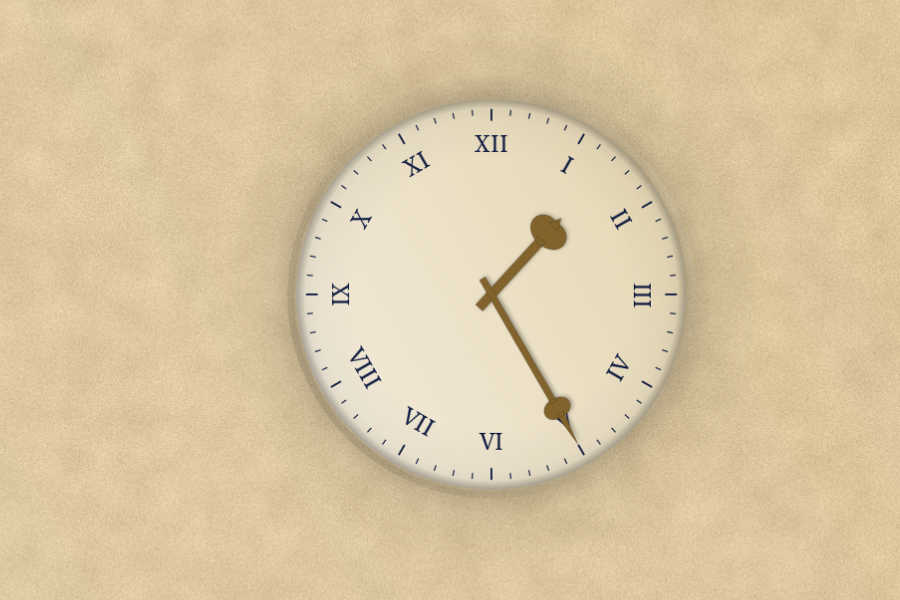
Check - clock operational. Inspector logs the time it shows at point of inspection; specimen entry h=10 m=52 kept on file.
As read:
h=1 m=25
